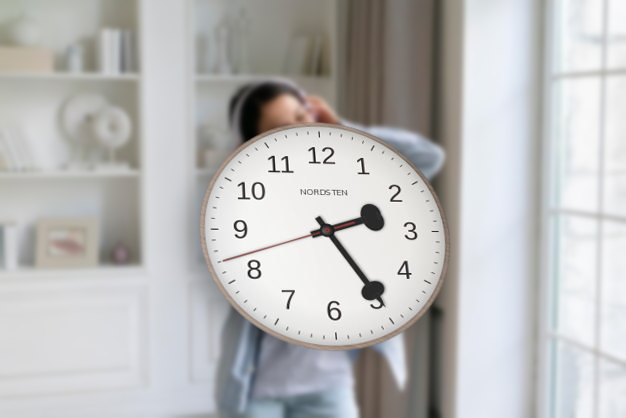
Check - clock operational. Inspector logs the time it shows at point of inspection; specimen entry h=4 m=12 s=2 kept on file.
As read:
h=2 m=24 s=42
